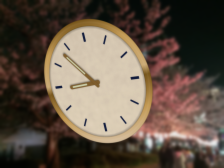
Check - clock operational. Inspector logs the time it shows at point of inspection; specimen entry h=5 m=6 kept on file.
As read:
h=8 m=53
